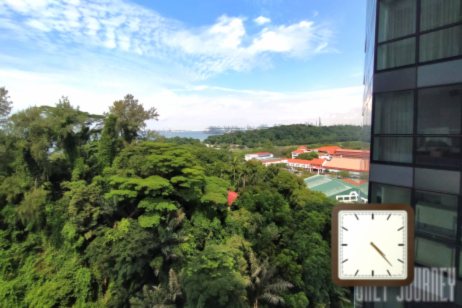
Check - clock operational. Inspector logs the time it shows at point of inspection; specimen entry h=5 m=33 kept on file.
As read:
h=4 m=23
